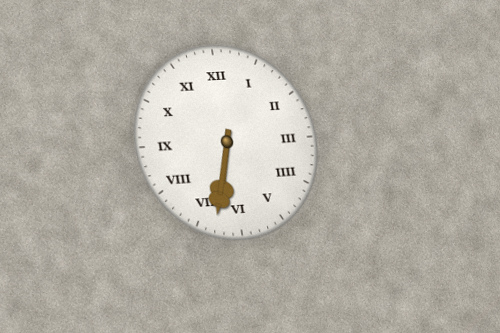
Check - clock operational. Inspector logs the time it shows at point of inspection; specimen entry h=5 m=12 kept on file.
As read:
h=6 m=33
